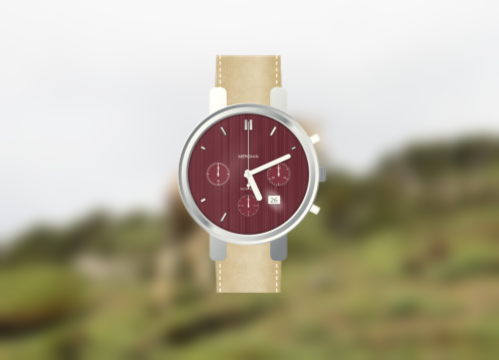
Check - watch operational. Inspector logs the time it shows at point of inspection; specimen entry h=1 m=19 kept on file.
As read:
h=5 m=11
